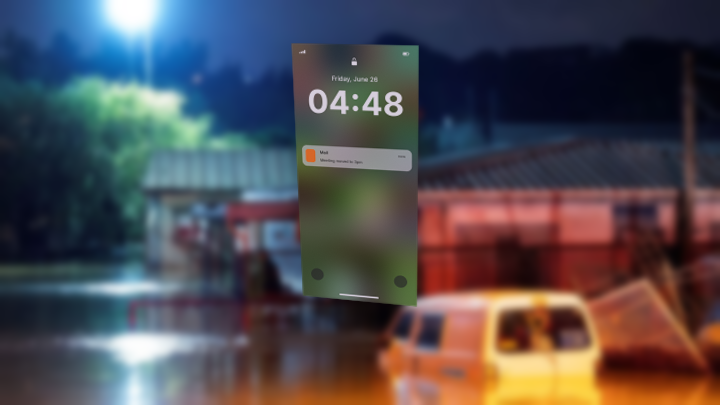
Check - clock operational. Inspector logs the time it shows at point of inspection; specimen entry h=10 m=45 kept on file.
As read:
h=4 m=48
